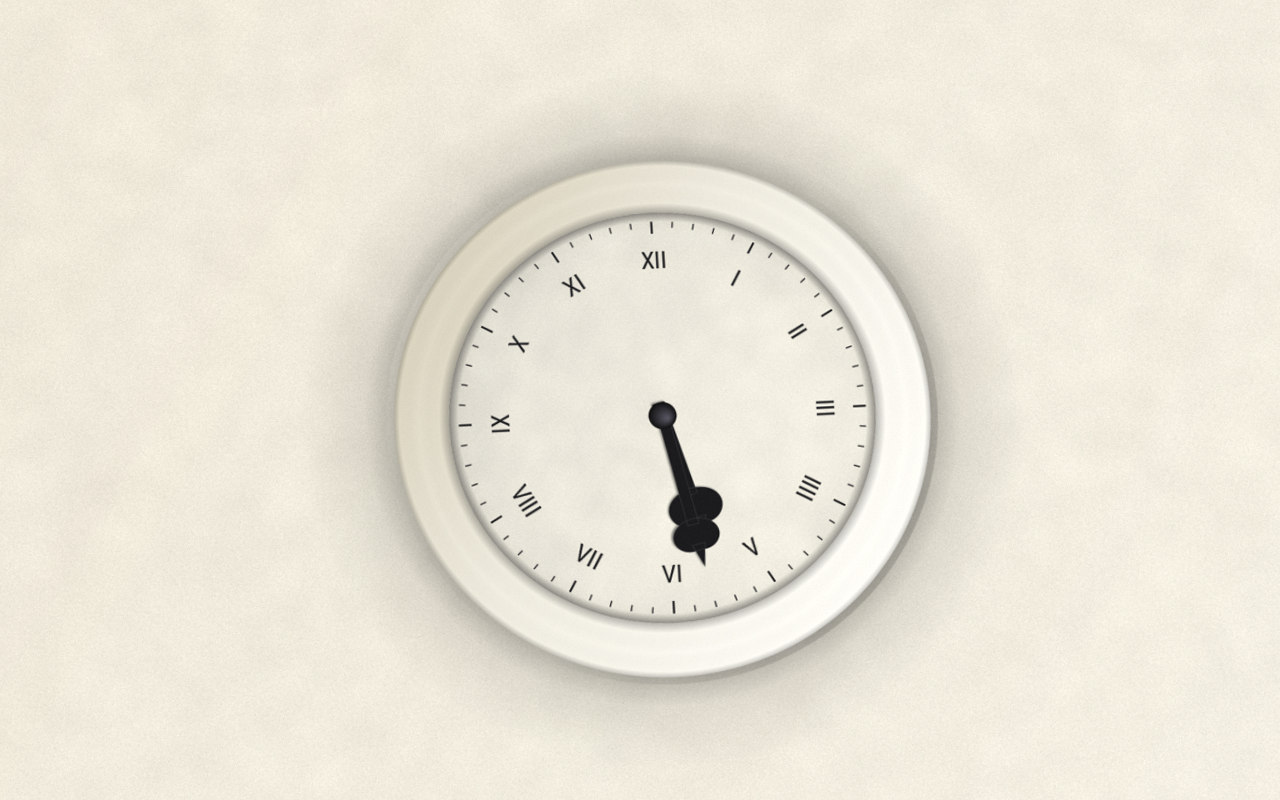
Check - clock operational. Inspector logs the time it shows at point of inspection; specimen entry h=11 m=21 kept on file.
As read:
h=5 m=28
